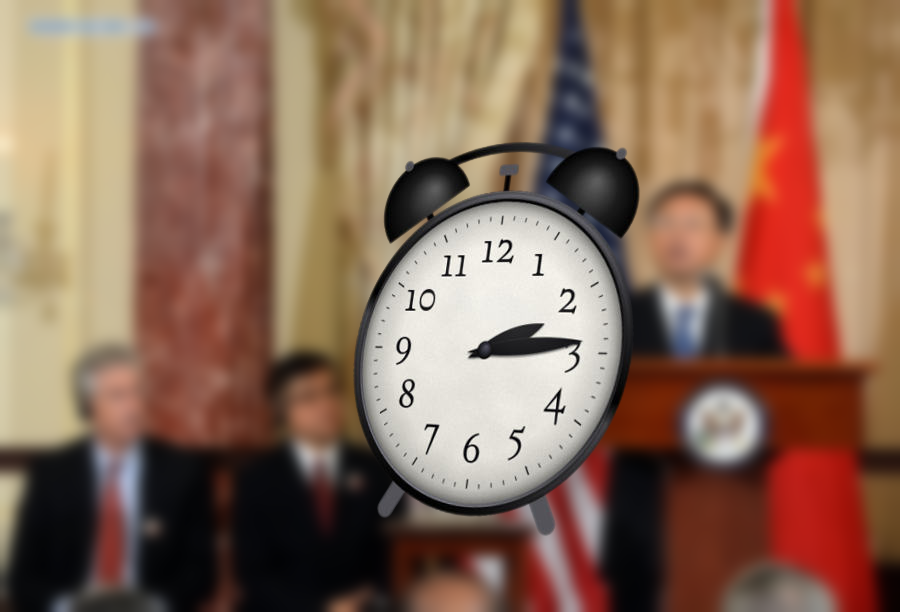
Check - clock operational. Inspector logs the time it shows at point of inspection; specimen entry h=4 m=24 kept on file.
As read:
h=2 m=14
